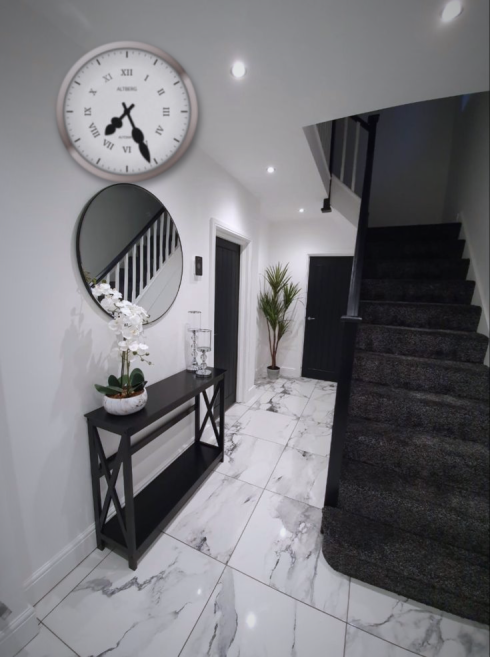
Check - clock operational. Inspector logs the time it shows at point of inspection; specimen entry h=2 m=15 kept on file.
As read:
h=7 m=26
